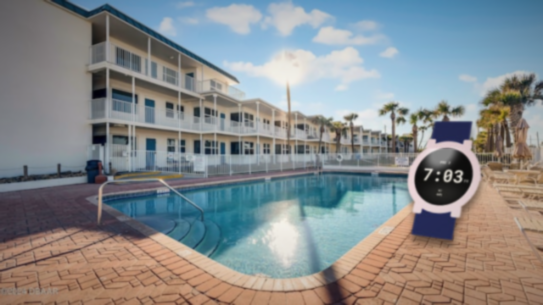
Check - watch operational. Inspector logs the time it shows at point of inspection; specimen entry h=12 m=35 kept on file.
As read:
h=7 m=3
